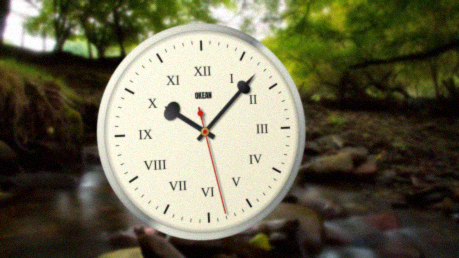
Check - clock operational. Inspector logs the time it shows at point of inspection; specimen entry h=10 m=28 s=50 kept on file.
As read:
h=10 m=7 s=28
